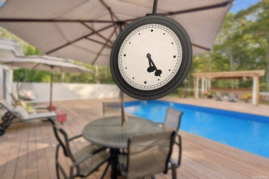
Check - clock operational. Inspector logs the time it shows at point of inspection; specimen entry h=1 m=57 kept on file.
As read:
h=5 m=24
